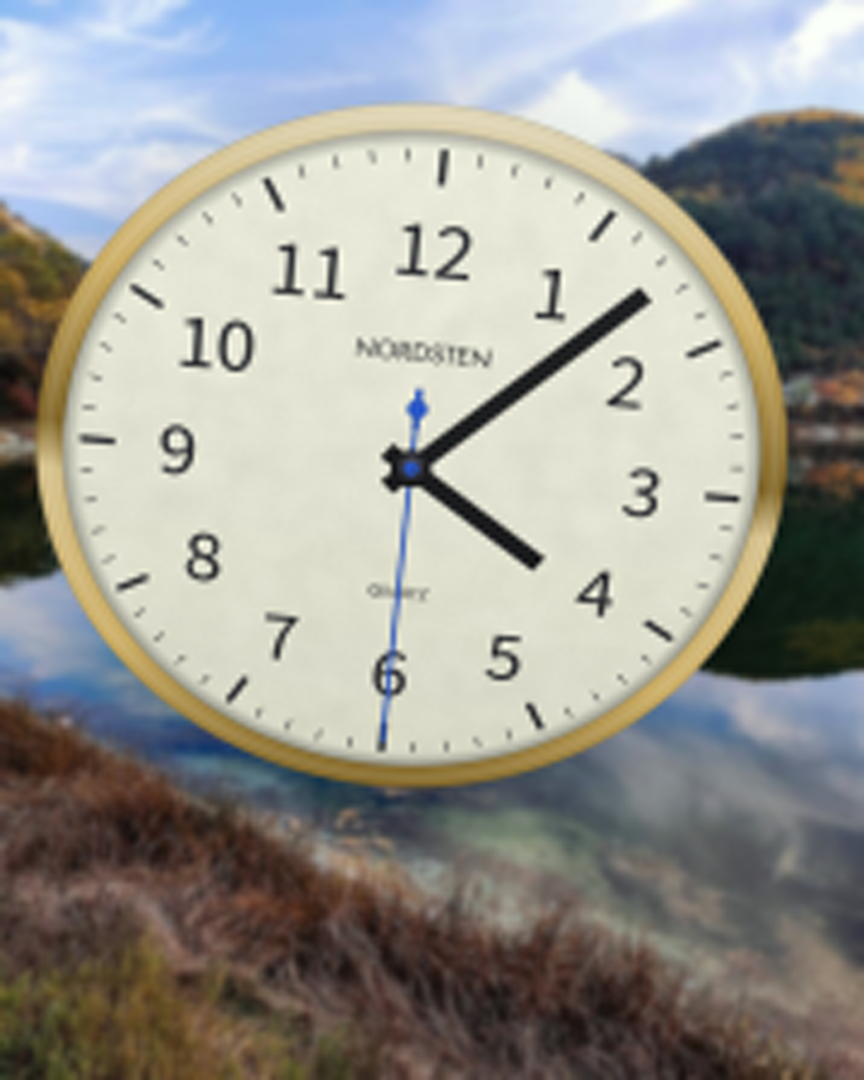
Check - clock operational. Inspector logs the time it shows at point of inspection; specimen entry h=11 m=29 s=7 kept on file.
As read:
h=4 m=7 s=30
